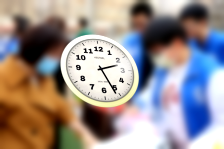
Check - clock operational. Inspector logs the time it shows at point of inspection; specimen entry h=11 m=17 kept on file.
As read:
h=2 m=26
